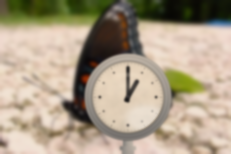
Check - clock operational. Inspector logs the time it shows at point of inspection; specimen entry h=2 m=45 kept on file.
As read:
h=1 m=0
